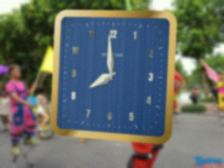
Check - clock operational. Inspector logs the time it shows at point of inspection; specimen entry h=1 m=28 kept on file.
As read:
h=7 m=59
